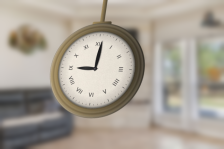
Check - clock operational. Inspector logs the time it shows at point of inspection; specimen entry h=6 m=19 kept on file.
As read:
h=9 m=1
